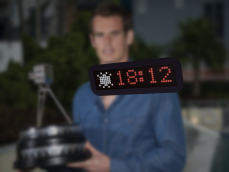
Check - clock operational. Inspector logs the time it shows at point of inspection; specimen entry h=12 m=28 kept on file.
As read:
h=18 m=12
